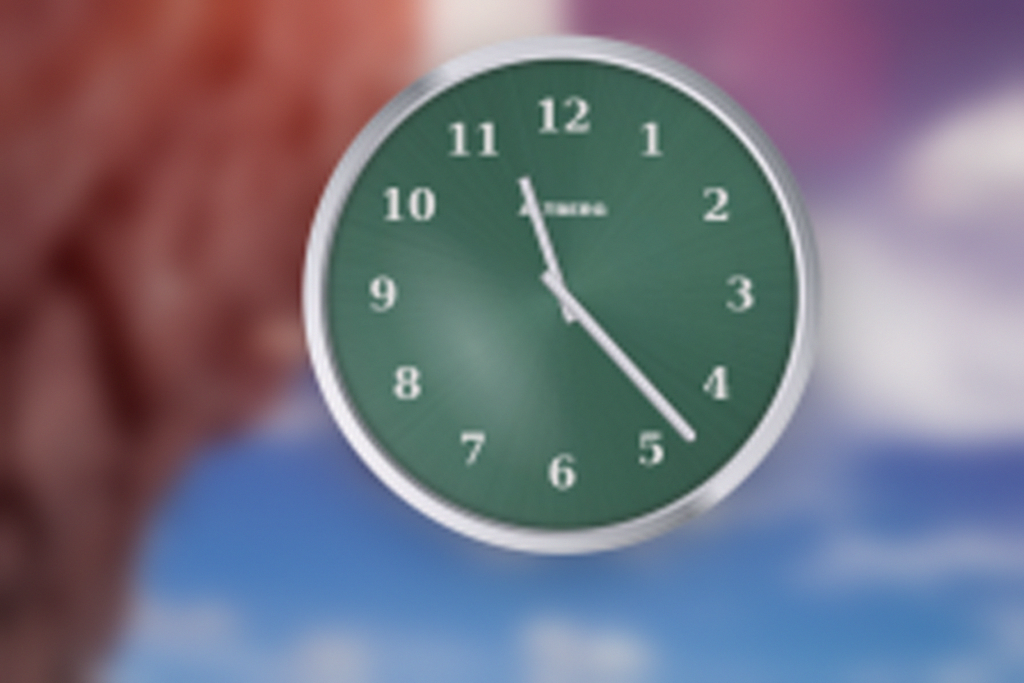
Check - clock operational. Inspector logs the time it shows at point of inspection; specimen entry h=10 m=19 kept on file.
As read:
h=11 m=23
